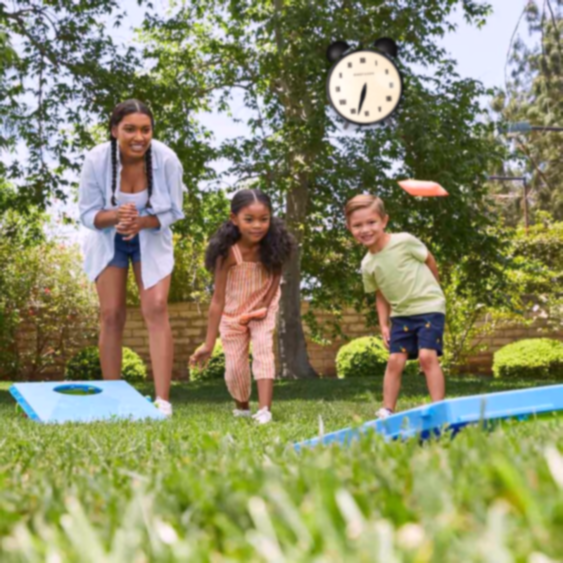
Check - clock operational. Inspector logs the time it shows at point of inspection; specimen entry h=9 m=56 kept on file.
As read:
h=6 m=33
